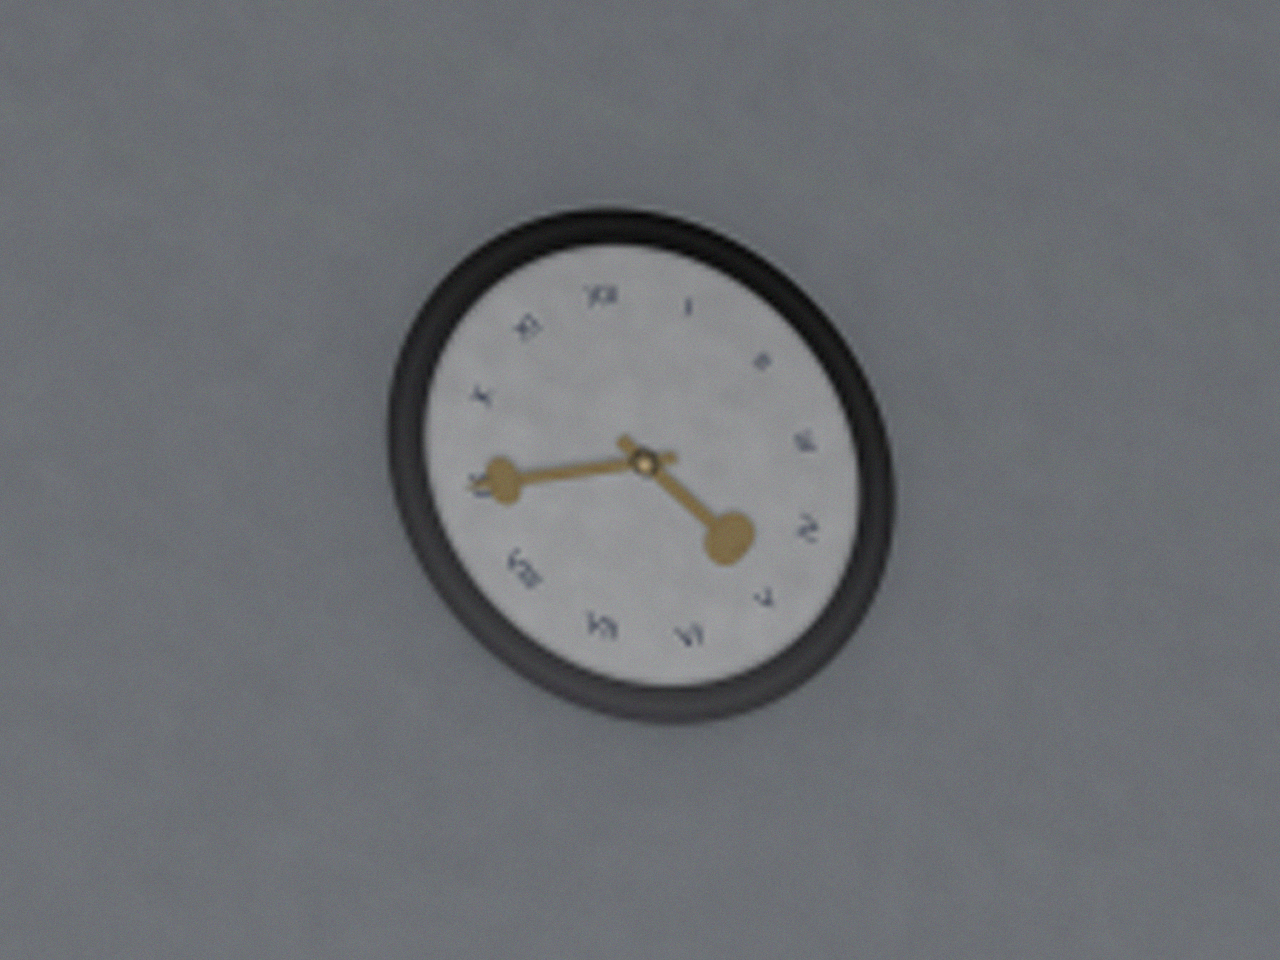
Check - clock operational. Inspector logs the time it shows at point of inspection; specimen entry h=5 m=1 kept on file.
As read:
h=4 m=45
